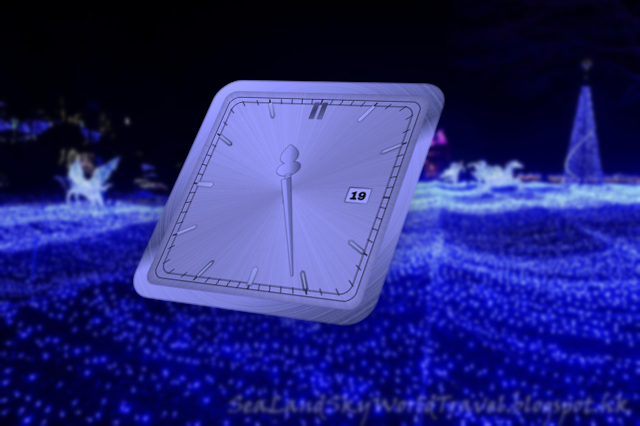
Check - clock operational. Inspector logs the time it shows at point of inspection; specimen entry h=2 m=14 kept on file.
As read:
h=11 m=26
